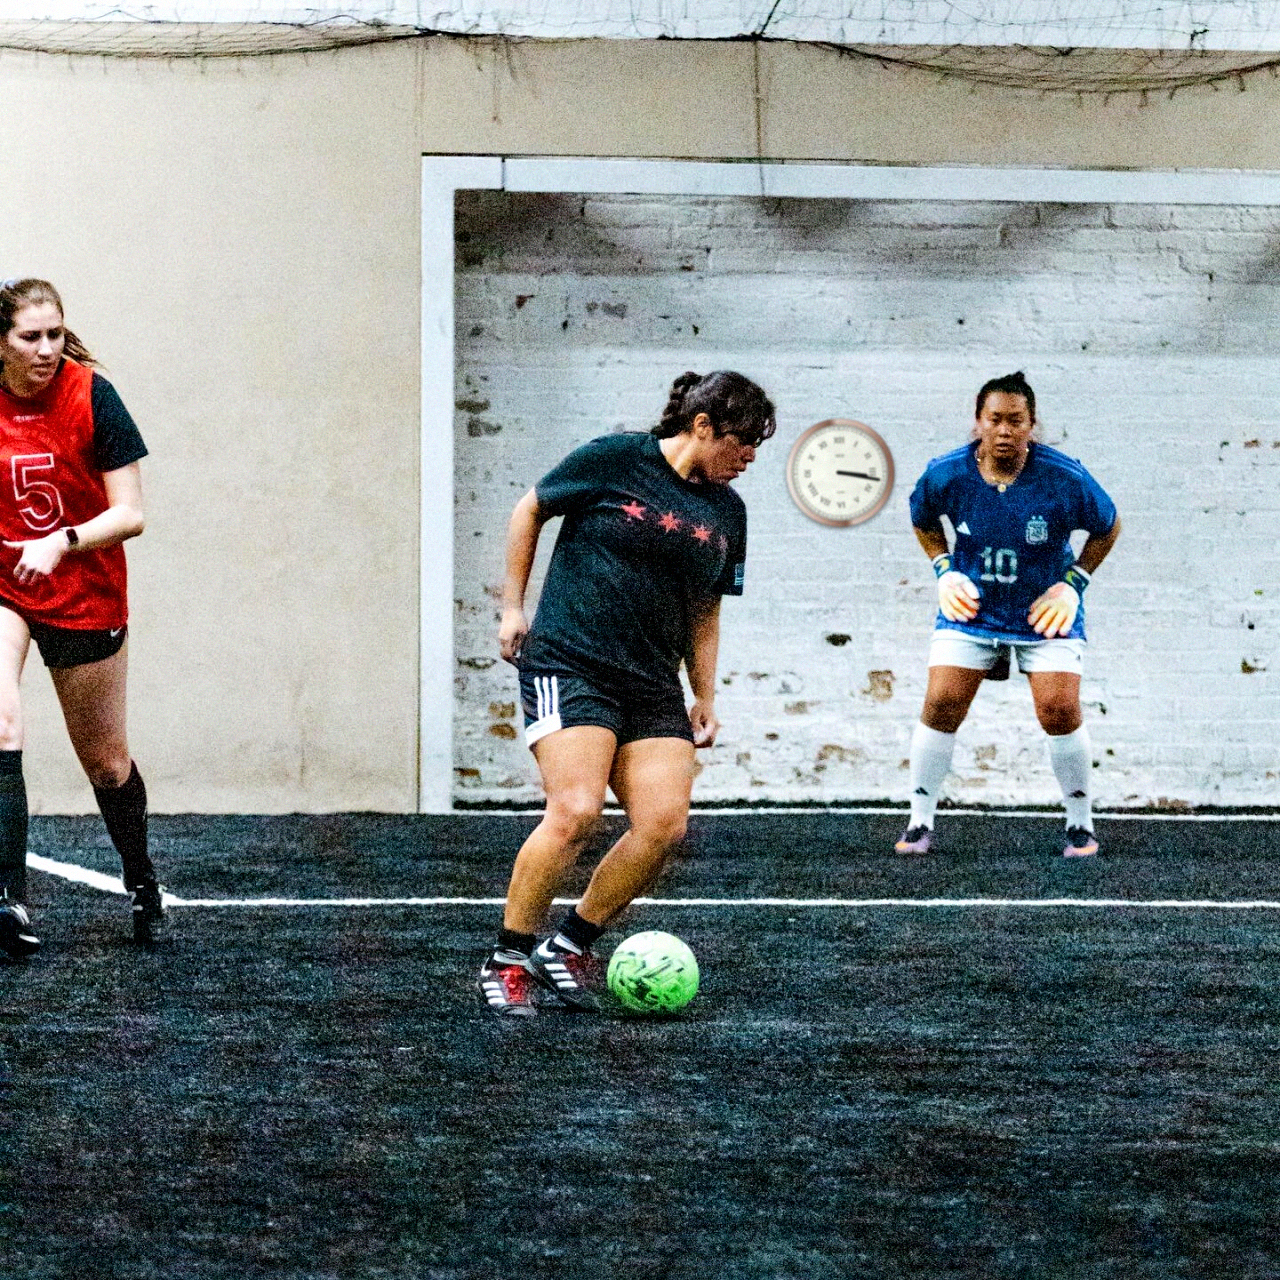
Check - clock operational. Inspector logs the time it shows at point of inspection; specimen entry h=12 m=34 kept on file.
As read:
h=3 m=17
